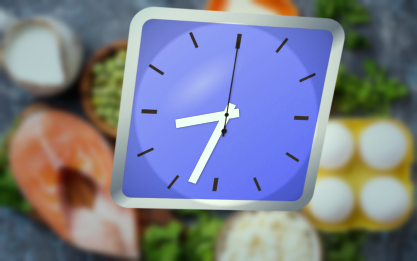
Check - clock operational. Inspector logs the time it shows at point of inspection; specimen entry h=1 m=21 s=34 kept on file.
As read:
h=8 m=33 s=0
